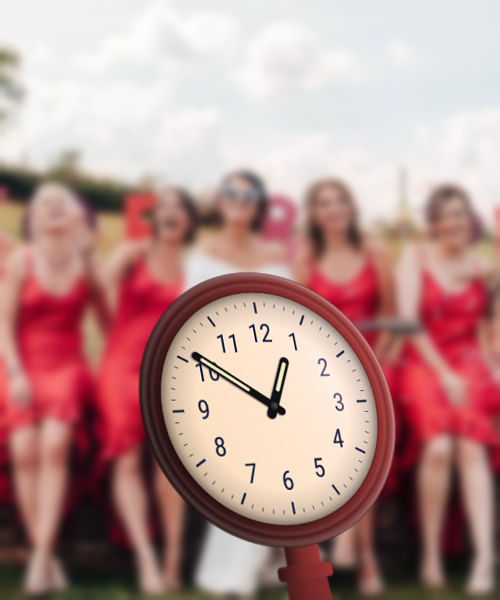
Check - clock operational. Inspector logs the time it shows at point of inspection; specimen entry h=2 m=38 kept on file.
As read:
h=12 m=51
